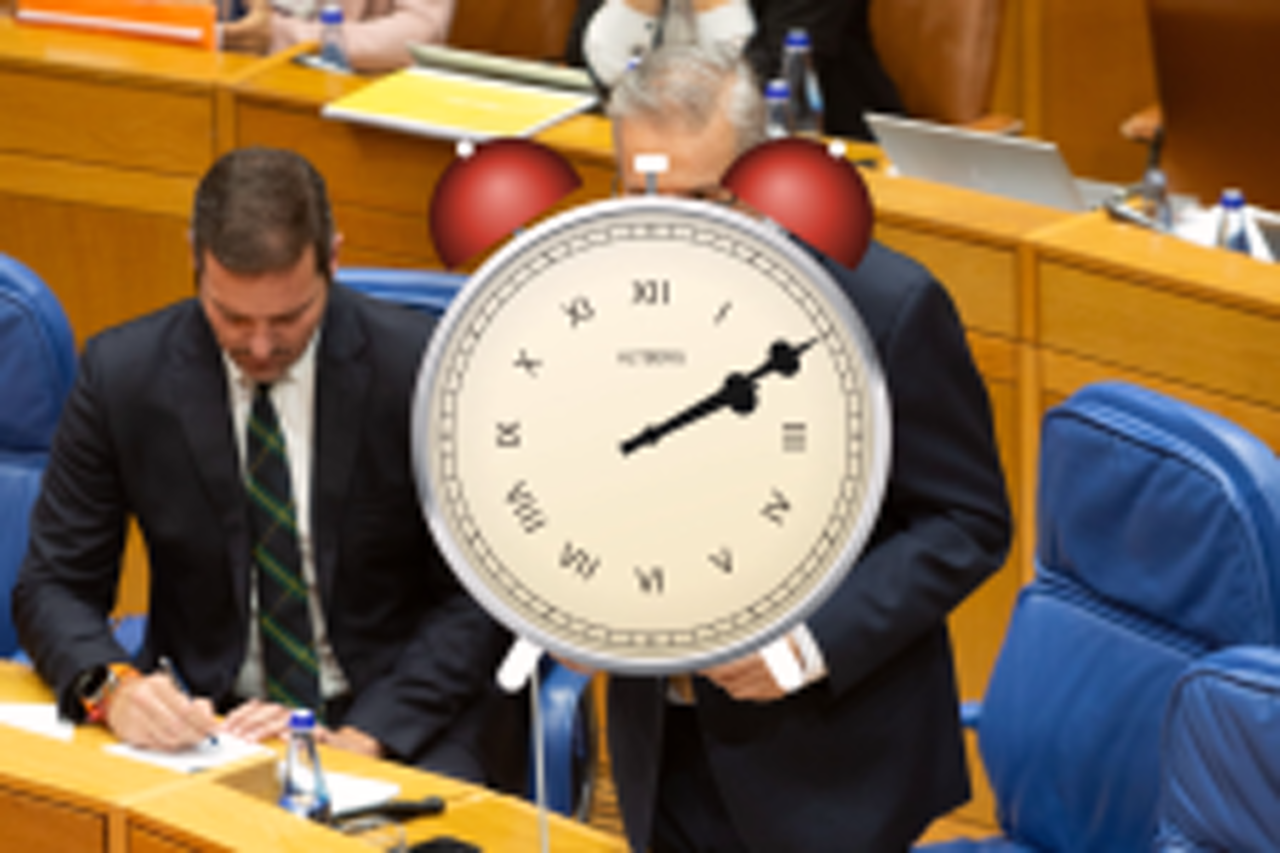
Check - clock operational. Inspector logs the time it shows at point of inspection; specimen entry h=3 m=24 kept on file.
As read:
h=2 m=10
